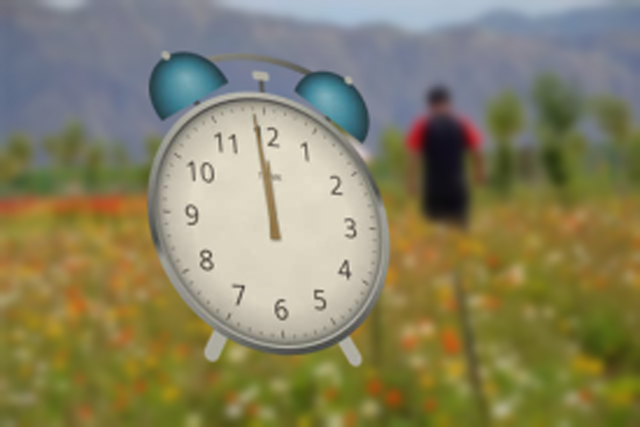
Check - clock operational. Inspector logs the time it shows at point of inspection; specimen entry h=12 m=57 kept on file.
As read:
h=11 m=59
